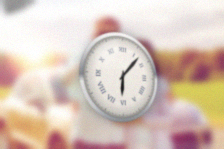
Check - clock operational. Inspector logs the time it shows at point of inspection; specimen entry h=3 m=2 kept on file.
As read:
h=6 m=7
